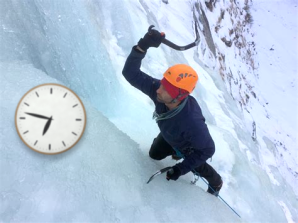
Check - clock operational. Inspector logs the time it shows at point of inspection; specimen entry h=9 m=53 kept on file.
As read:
h=6 m=47
